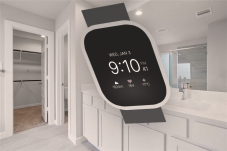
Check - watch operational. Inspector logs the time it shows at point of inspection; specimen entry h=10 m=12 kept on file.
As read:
h=9 m=10
